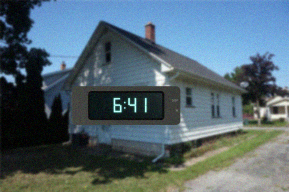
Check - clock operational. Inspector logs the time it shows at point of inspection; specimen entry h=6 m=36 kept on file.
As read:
h=6 m=41
